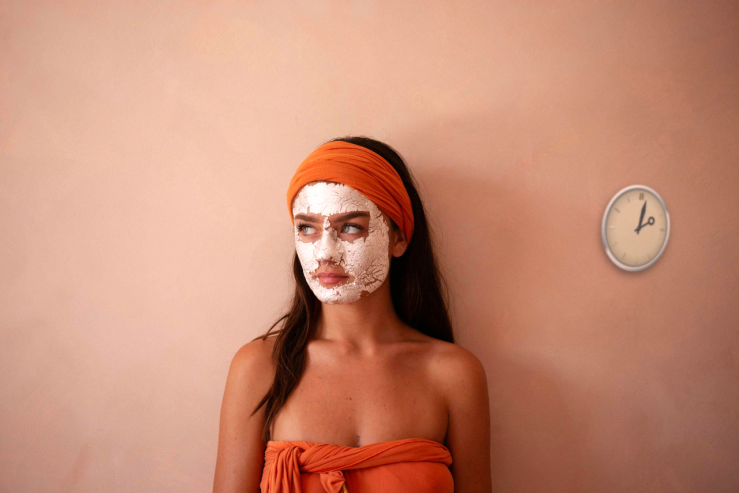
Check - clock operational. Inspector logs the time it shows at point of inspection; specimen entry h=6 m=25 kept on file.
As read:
h=2 m=2
